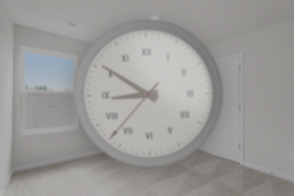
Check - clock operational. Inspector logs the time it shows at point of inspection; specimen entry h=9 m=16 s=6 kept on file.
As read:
h=8 m=50 s=37
